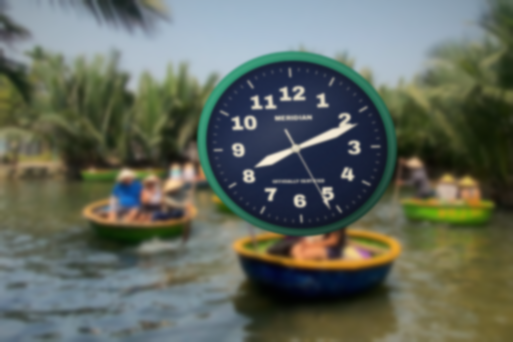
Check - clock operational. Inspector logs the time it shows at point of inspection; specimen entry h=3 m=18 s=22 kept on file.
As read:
h=8 m=11 s=26
